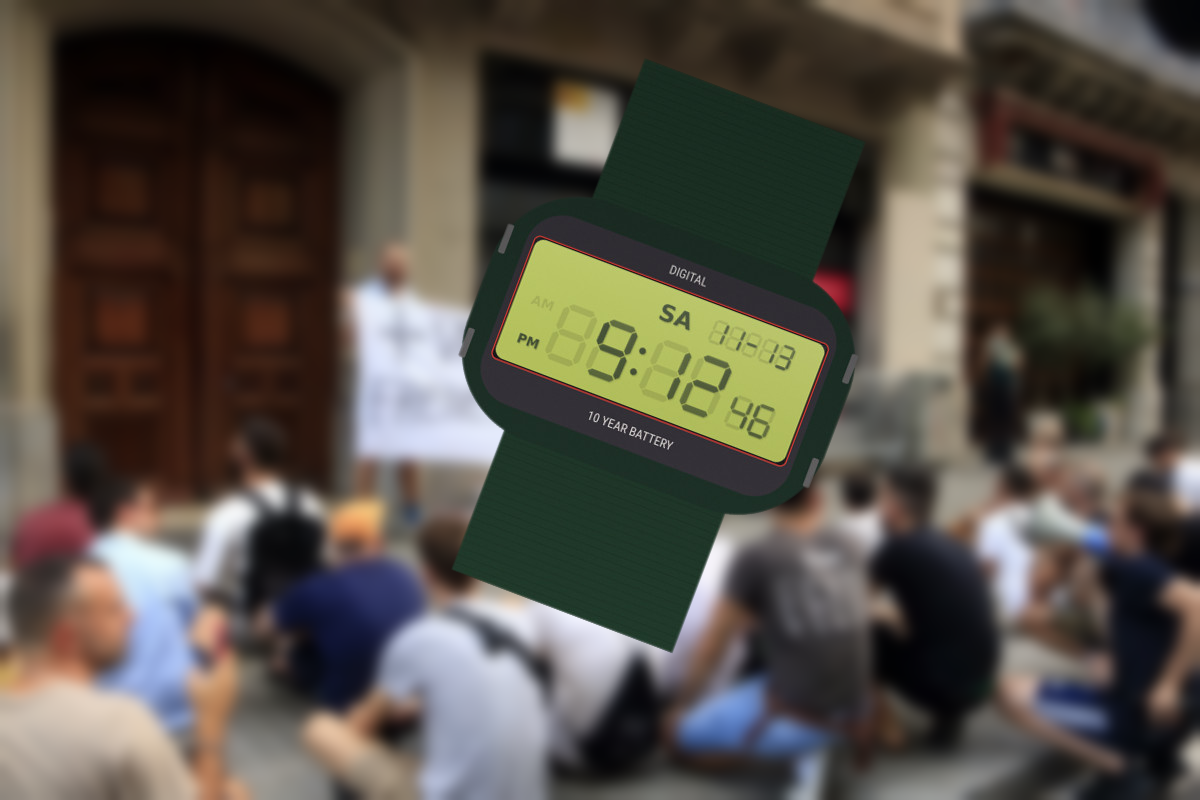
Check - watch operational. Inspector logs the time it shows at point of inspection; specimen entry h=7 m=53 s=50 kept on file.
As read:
h=9 m=12 s=46
